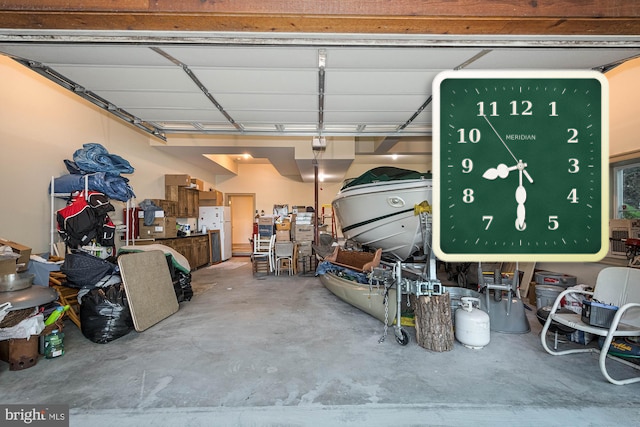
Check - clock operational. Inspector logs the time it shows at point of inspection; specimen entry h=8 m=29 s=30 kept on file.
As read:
h=8 m=29 s=54
